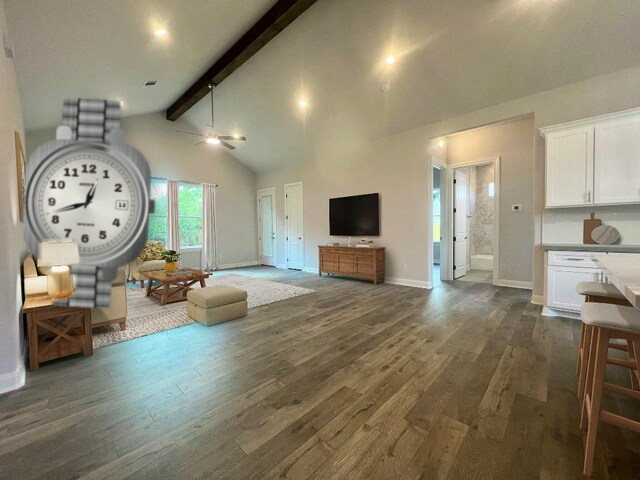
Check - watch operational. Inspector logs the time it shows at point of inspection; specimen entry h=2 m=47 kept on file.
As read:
h=12 m=42
